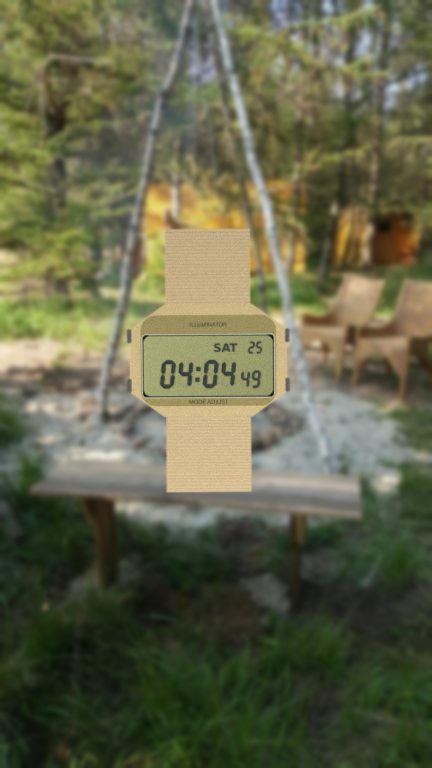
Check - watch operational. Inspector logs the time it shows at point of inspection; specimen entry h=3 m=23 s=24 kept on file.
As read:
h=4 m=4 s=49
